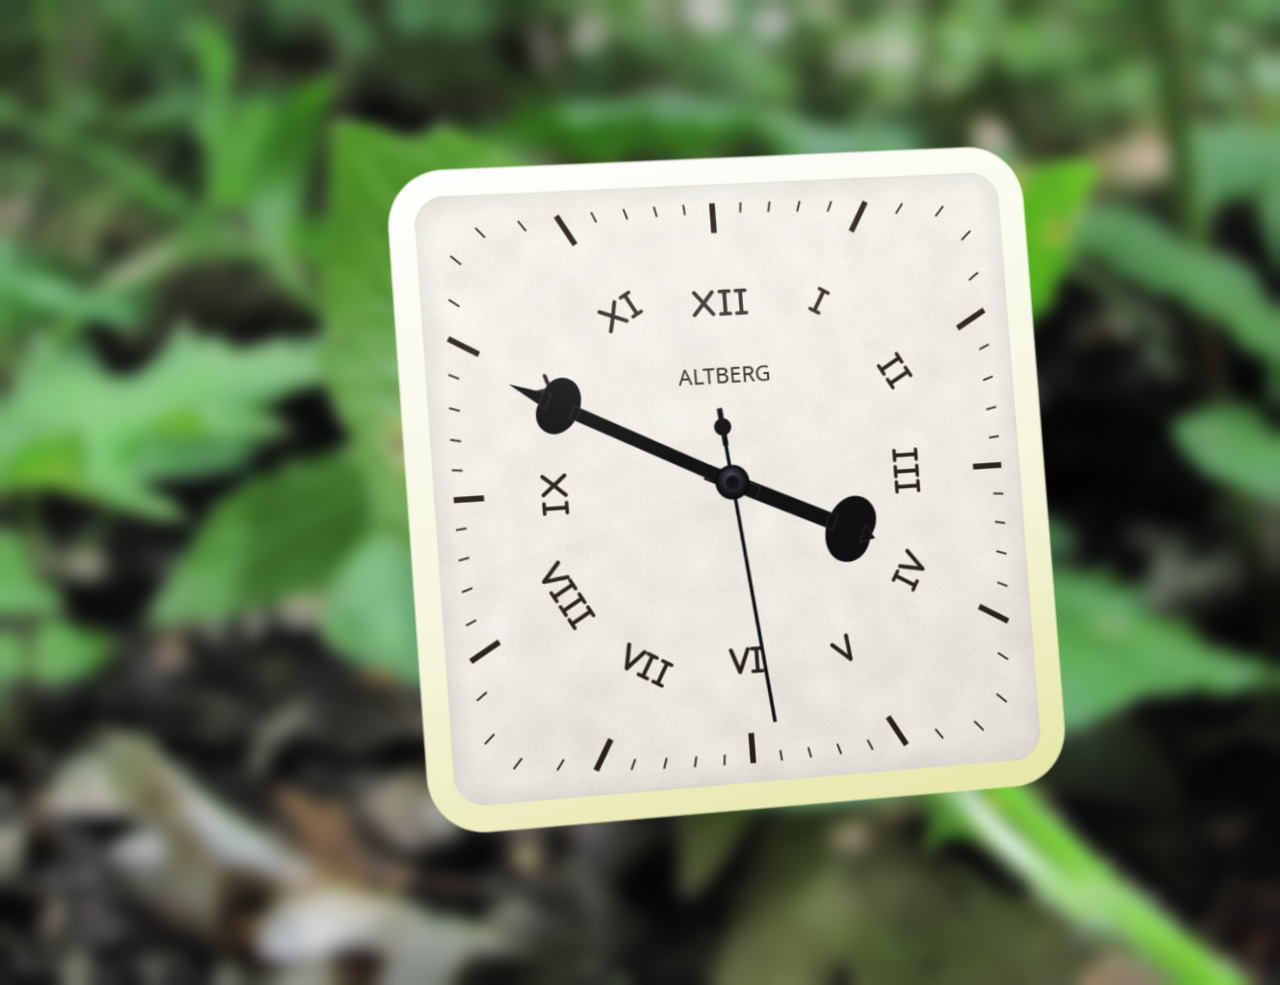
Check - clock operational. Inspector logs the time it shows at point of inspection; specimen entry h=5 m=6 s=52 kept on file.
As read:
h=3 m=49 s=29
